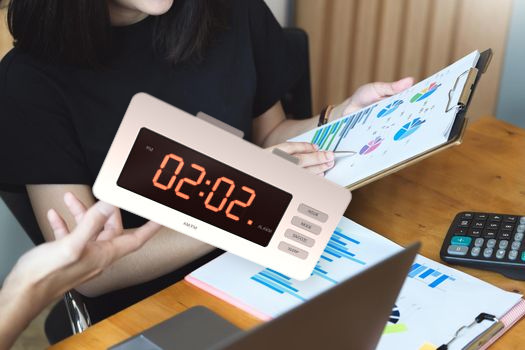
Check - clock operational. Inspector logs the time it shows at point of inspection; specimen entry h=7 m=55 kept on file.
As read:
h=2 m=2
